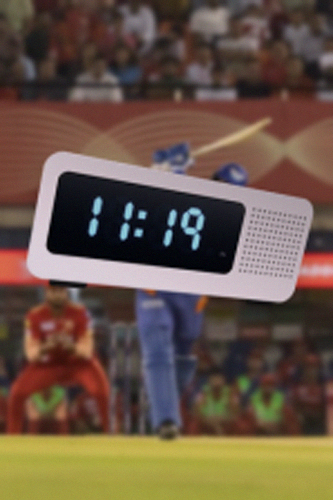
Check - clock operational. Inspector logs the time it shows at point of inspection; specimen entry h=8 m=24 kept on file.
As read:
h=11 m=19
